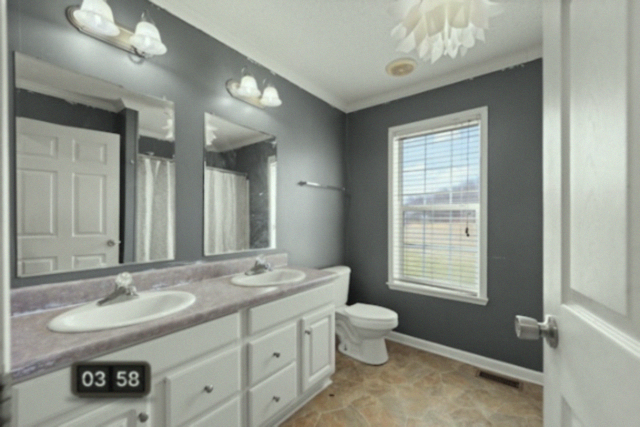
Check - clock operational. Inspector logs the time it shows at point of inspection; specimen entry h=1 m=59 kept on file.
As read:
h=3 m=58
